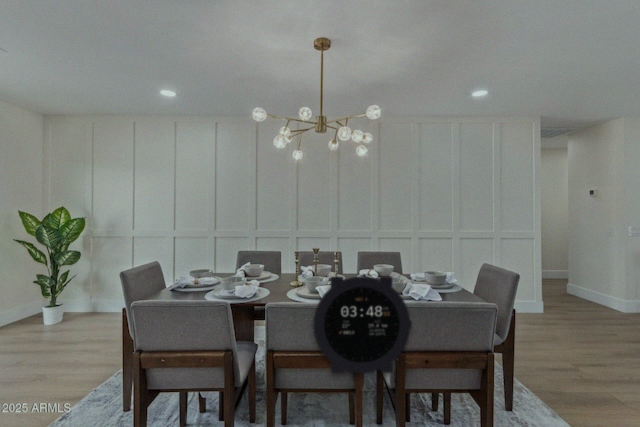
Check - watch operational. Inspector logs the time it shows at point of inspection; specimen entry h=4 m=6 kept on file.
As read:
h=3 m=48
